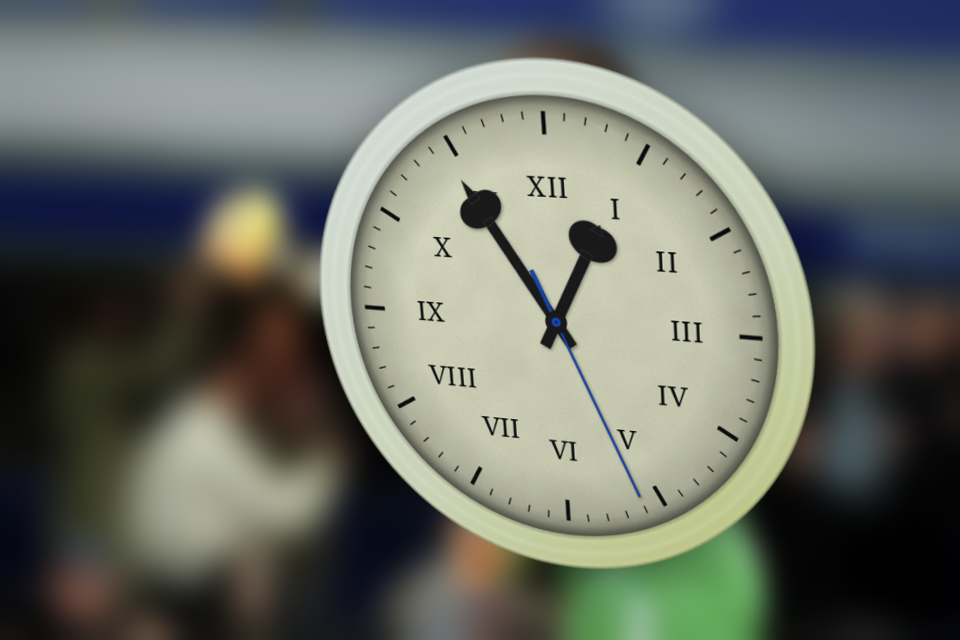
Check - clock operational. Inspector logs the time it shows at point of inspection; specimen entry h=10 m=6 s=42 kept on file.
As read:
h=12 m=54 s=26
